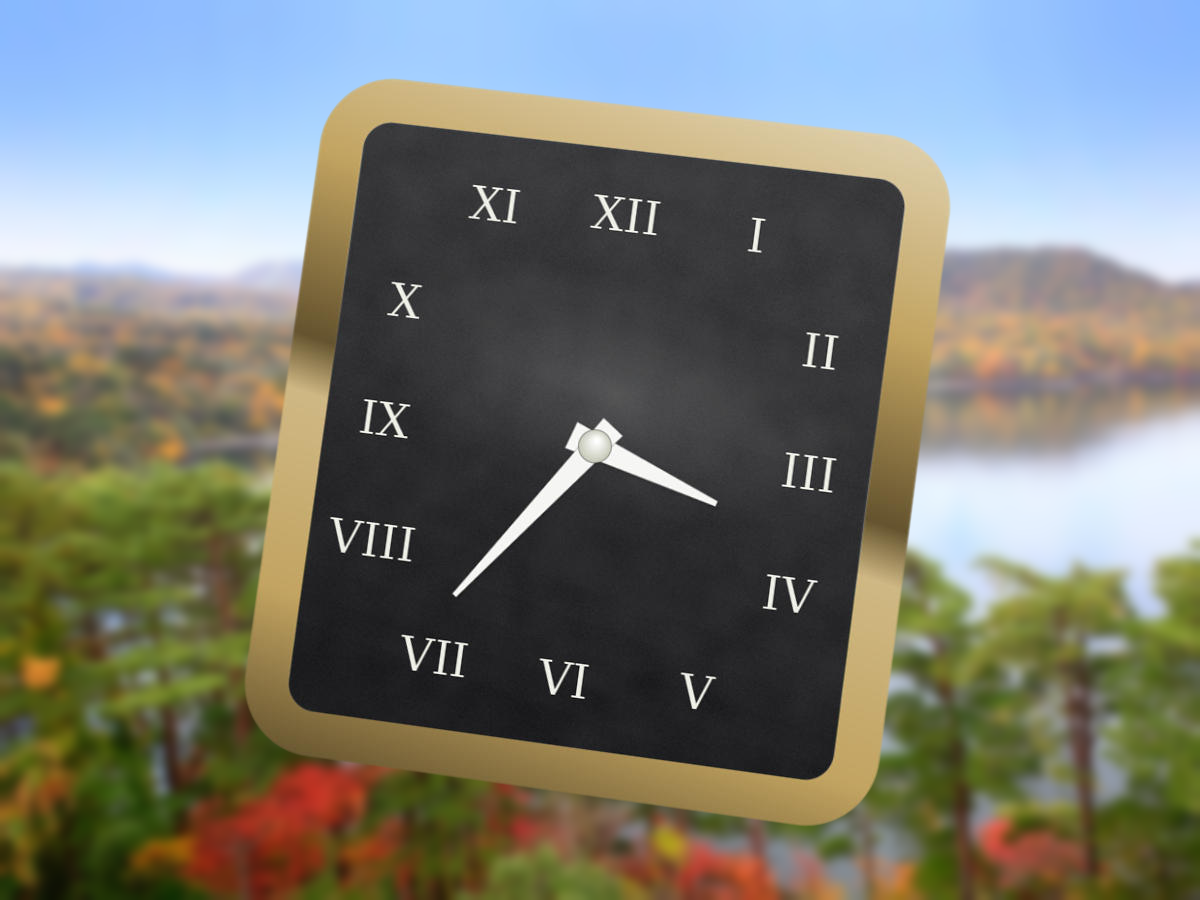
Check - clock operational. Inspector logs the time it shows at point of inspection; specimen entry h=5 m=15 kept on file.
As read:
h=3 m=36
